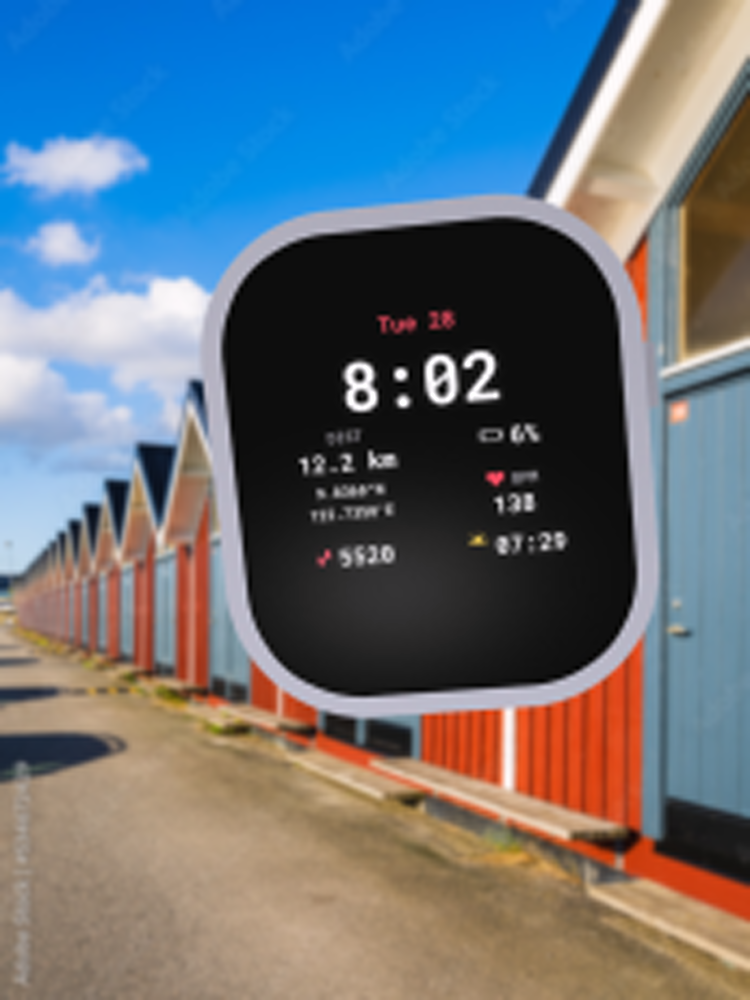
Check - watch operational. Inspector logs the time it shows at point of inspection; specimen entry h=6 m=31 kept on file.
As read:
h=8 m=2
